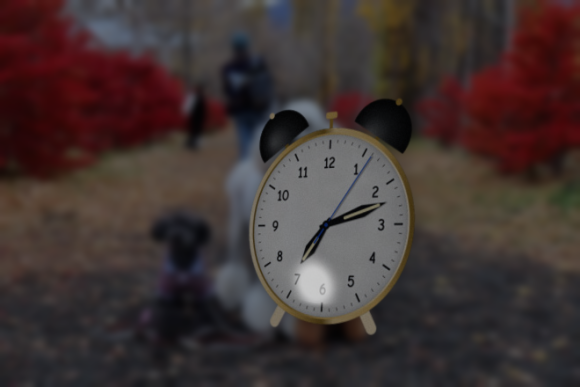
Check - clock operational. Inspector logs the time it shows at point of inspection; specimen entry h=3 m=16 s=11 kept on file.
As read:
h=7 m=12 s=6
